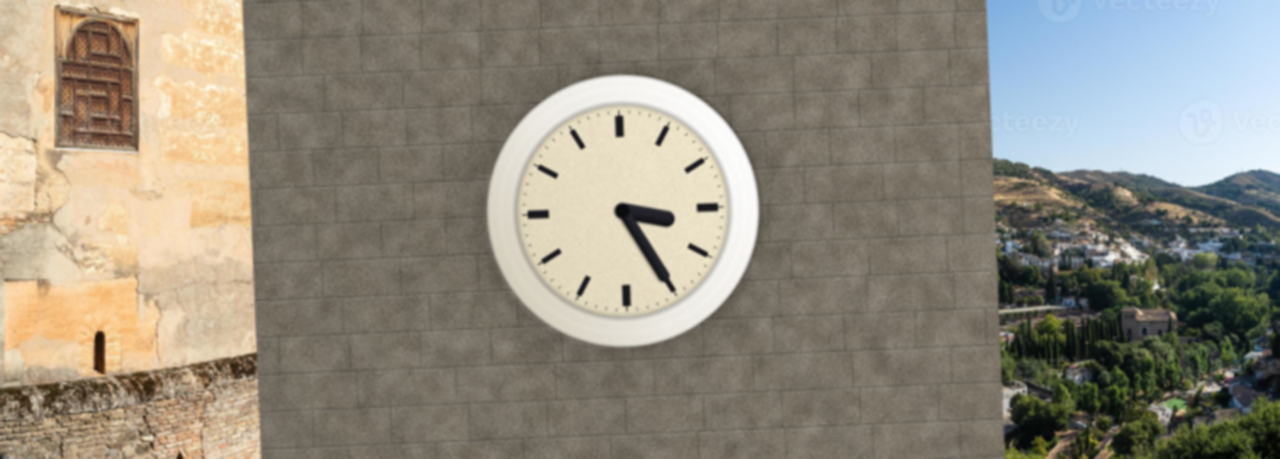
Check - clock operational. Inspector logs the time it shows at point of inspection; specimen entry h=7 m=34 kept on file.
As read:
h=3 m=25
